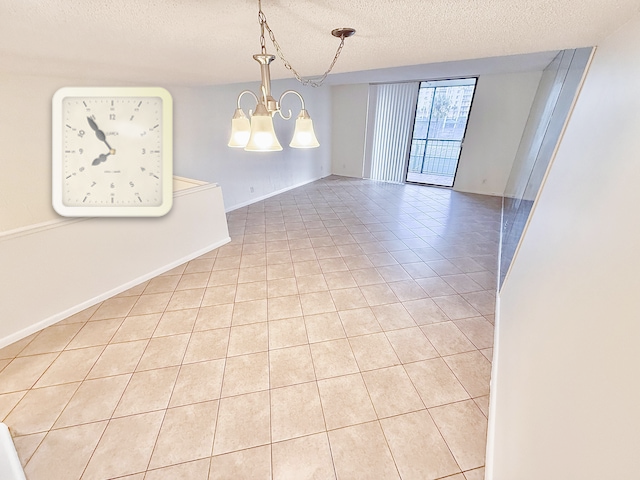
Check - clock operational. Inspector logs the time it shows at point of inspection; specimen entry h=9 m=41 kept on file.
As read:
h=7 m=54
